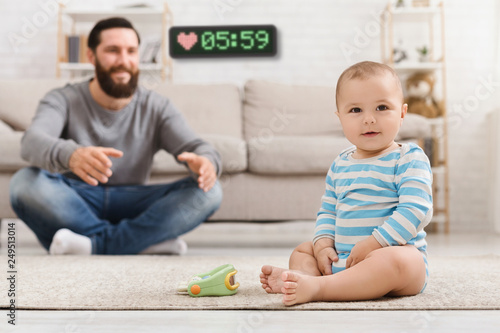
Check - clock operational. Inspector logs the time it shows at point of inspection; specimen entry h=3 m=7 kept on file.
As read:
h=5 m=59
